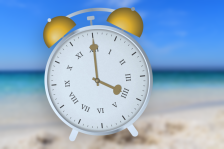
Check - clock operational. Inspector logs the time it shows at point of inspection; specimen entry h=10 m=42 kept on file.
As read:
h=4 m=0
